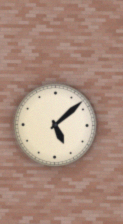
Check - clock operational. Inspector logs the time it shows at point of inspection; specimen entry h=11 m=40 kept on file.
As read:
h=5 m=8
